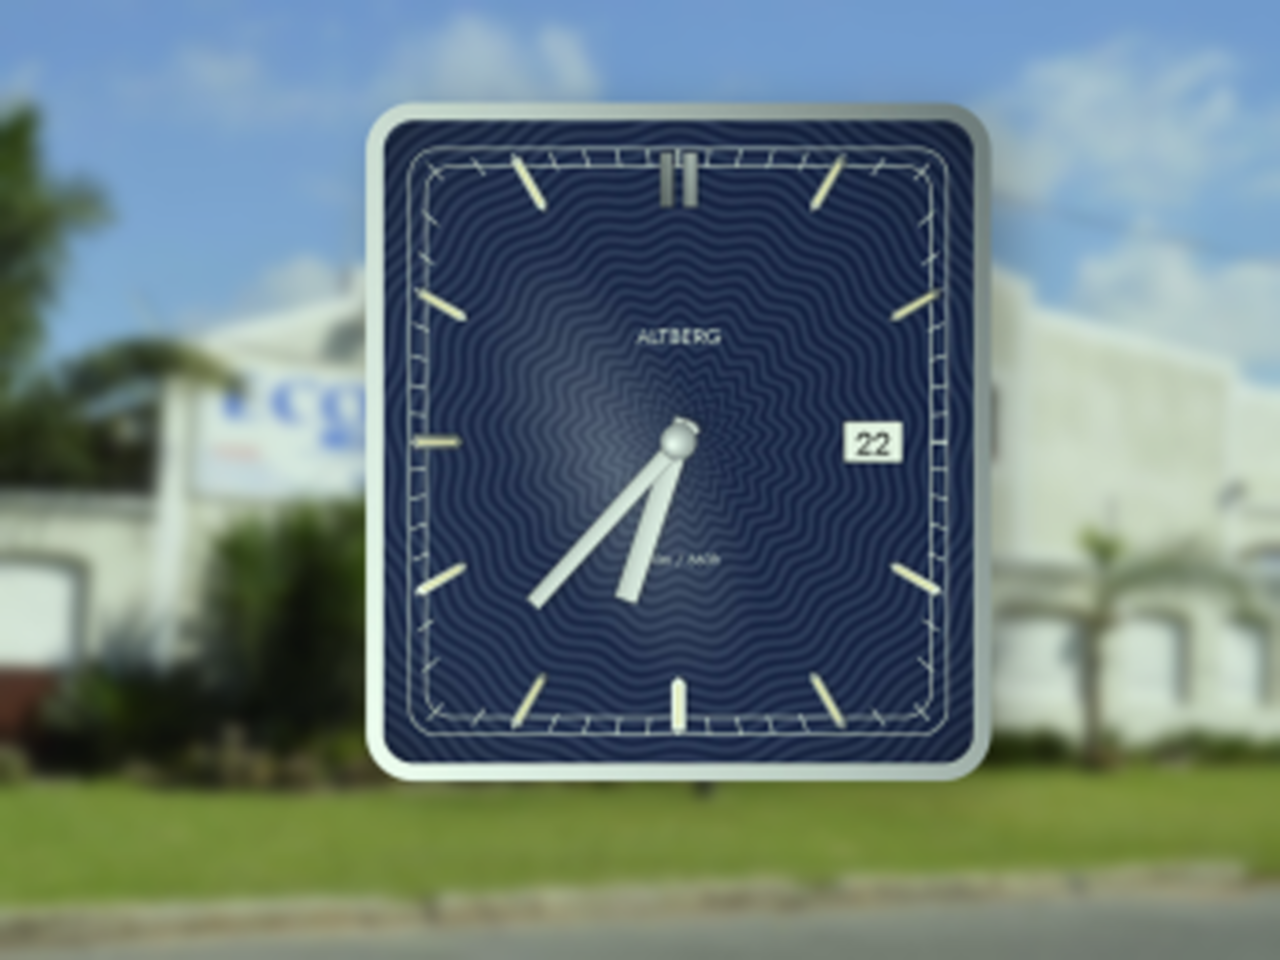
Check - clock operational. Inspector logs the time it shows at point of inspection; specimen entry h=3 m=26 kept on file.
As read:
h=6 m=37
